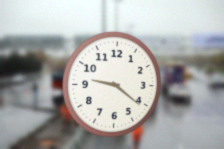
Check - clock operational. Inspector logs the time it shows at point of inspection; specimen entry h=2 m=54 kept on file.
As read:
h=9 m=21
